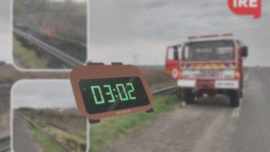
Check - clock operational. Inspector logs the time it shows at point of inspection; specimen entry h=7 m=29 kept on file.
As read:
h=3 m=2
